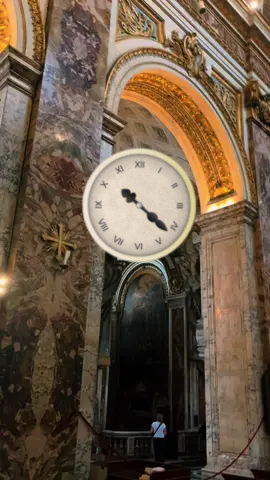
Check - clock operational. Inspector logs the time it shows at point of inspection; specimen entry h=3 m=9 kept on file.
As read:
h=10 m=22
